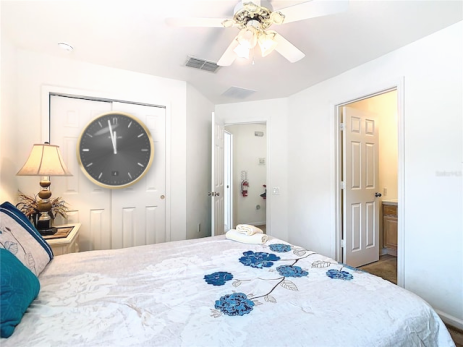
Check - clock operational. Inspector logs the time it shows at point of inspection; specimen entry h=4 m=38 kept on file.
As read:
h=11 m=58
